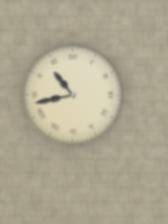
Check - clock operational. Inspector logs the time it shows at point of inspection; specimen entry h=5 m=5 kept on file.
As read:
h=10 m=43
